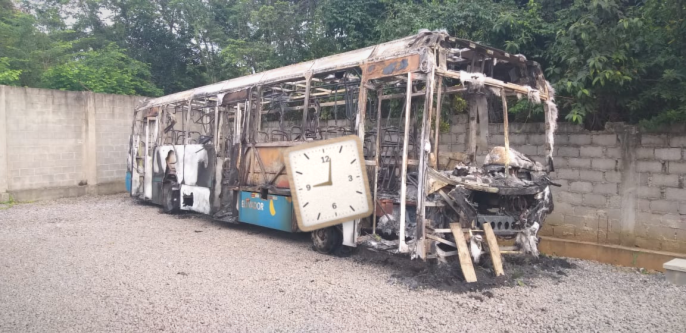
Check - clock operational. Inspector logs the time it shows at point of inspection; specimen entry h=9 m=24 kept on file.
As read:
h=9 m=2
